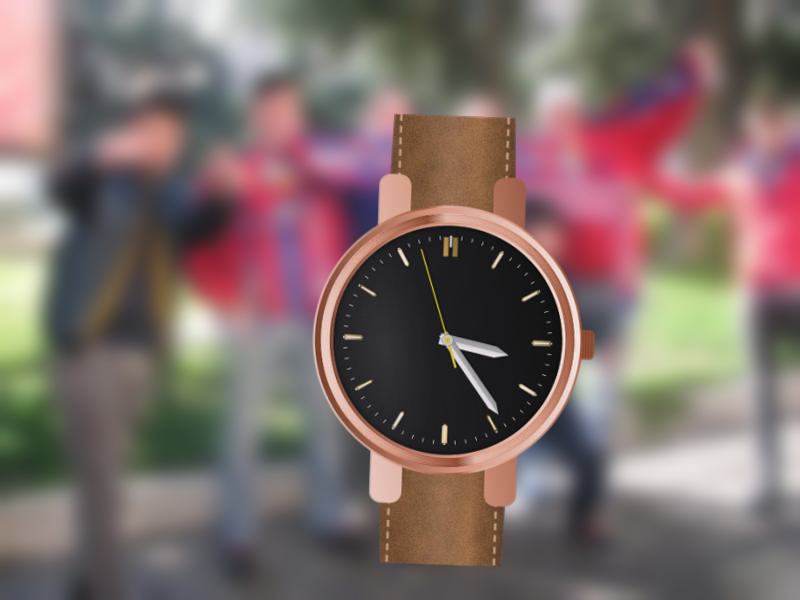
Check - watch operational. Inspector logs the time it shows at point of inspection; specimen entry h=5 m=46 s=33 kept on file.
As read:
h=3 m=23 s=57
